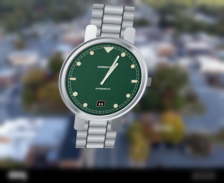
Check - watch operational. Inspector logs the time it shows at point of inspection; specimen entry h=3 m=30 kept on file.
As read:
h=1 m=4
